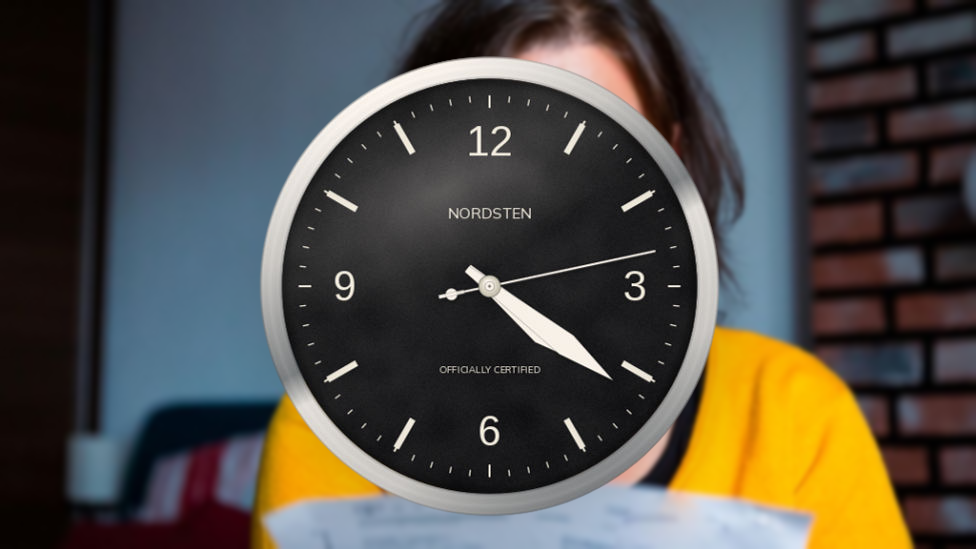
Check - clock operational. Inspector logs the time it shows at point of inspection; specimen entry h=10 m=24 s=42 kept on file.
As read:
h=4 m=21 s=13
